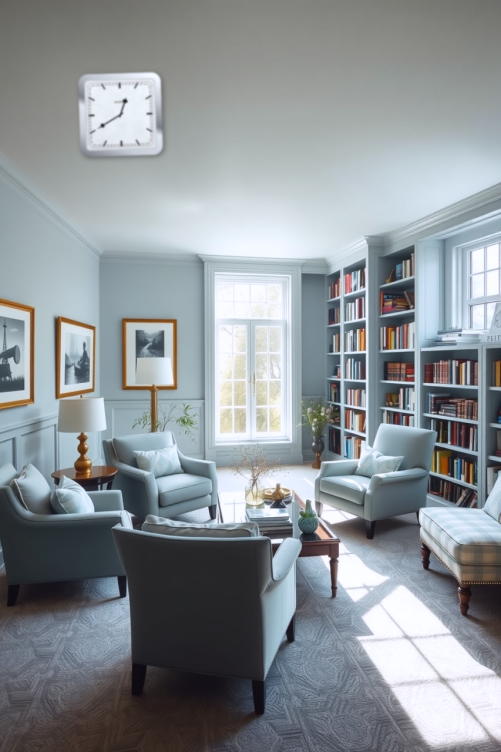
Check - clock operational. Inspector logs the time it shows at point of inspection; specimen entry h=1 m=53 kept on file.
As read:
h=12 m=40
